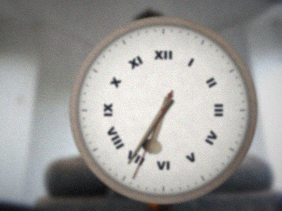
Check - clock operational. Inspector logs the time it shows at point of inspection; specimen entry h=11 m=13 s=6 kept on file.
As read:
h=6 m=35 s=34
